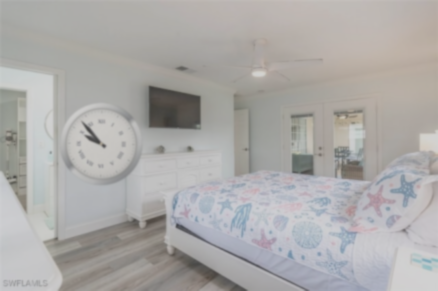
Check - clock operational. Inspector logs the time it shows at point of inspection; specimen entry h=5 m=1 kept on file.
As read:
h=9 m=53
